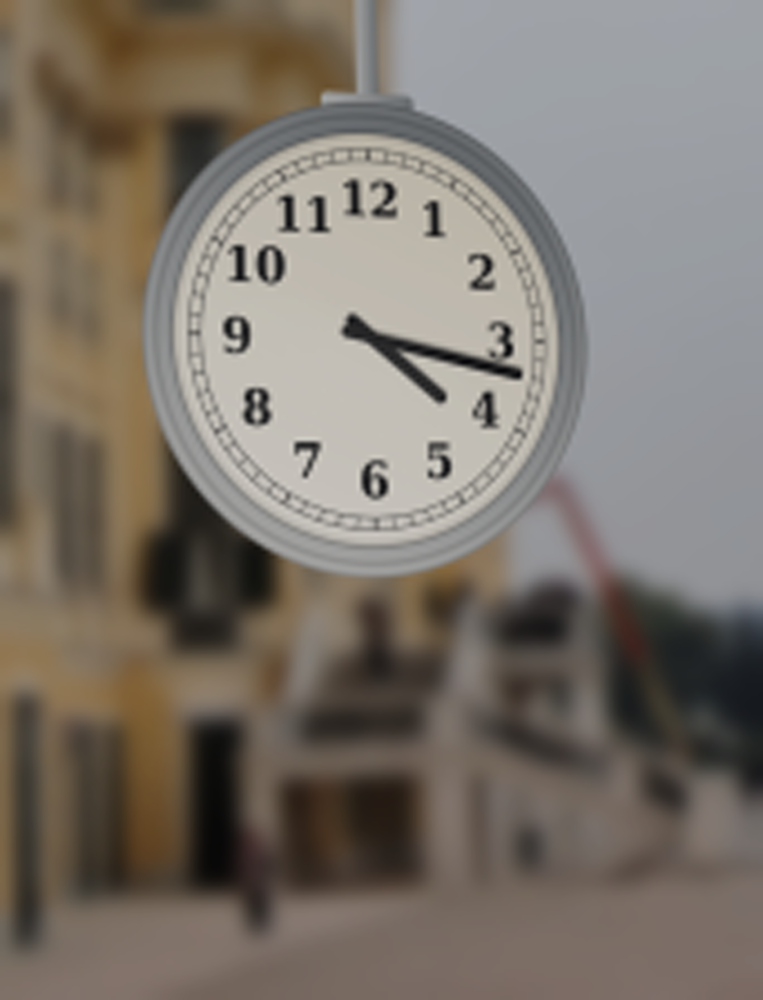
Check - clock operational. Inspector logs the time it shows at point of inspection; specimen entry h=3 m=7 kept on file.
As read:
h=4 m=17
